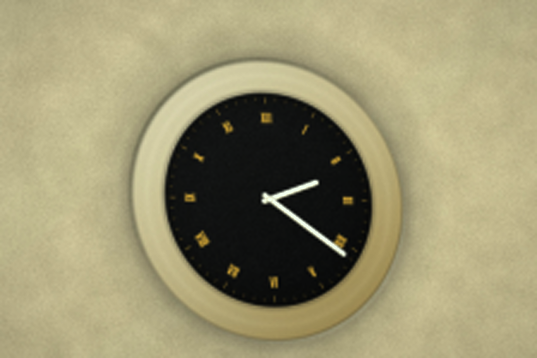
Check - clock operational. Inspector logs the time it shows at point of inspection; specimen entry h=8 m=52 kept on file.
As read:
h=2 m=21
